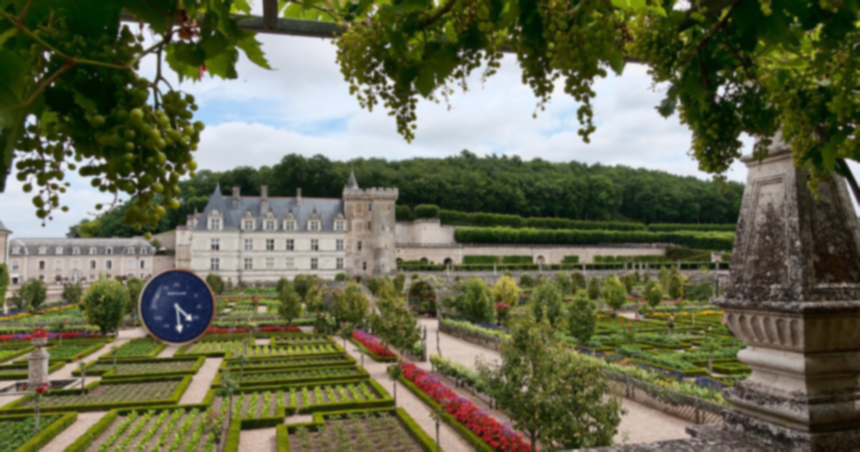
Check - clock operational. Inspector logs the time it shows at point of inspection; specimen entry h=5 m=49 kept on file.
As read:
h=4 m=29
